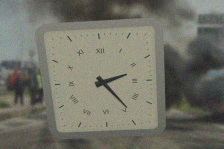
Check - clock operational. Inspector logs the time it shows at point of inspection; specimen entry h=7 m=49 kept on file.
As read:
h=2 m=24
